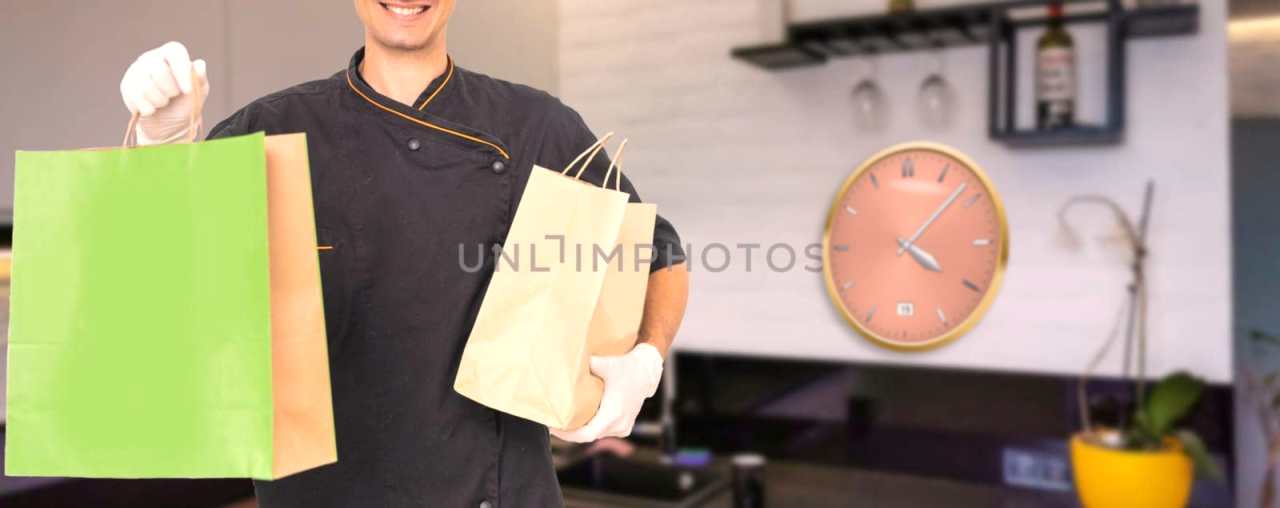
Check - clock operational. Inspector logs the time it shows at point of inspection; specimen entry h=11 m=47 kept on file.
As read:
h=4 m=8
